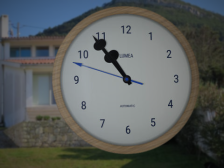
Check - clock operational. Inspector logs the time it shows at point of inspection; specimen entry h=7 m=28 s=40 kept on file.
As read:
h=10 m=53 s=48
